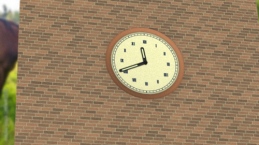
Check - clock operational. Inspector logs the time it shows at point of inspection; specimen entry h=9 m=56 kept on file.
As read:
h=11 m=41
